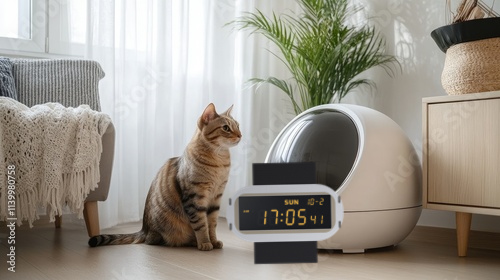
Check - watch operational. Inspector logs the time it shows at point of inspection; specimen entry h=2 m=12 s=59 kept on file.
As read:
h=17 m=5 s=41
